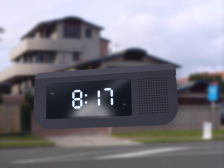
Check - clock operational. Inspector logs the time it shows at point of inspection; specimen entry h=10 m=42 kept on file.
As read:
h=8 m=17
